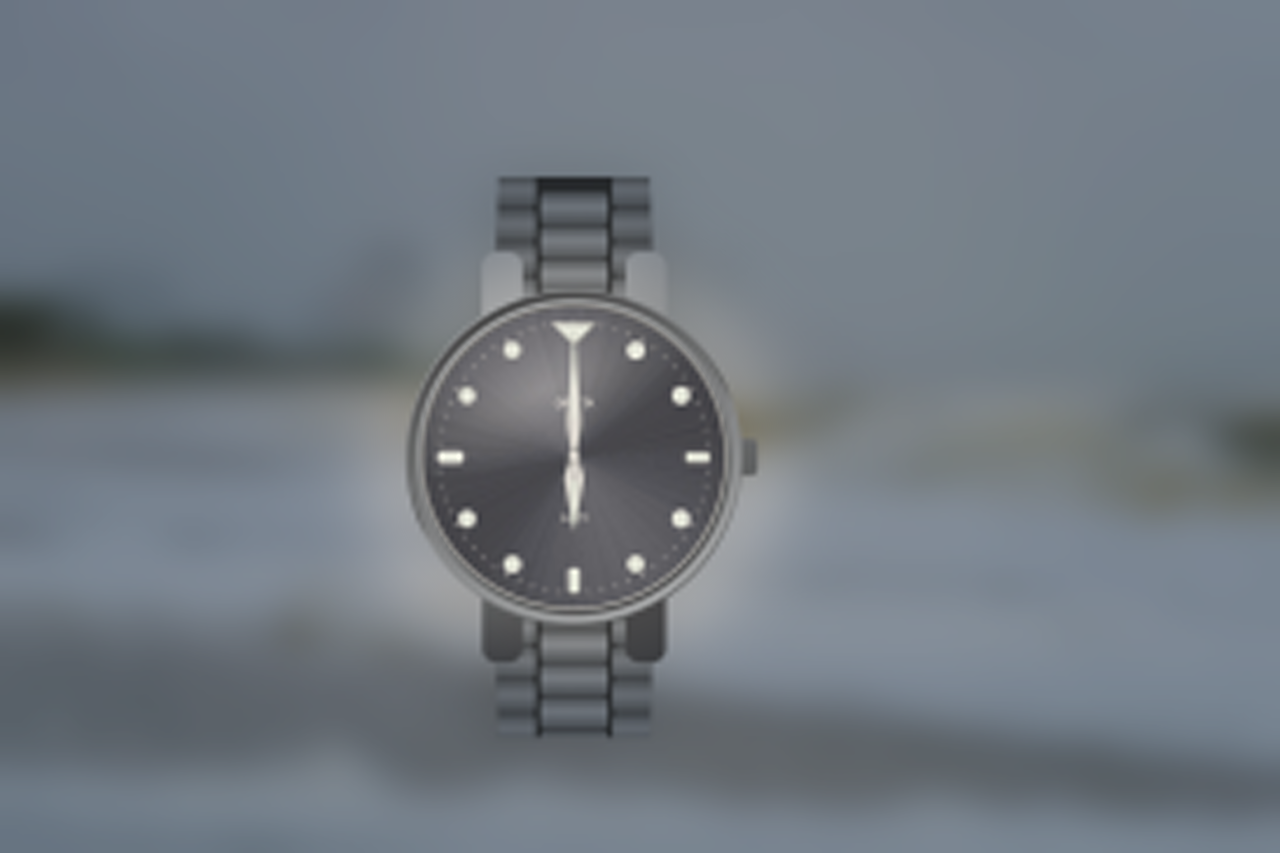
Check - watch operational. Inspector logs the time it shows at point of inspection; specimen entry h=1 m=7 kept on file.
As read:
h=6 m=0
